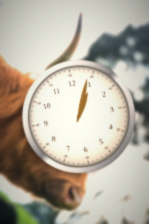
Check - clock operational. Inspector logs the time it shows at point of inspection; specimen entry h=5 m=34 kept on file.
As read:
h=1 m=4
